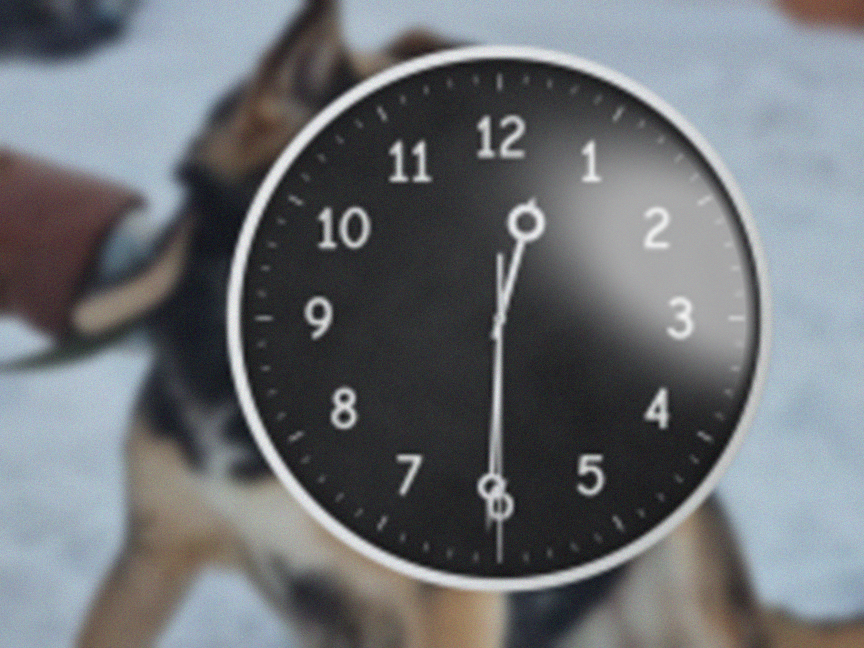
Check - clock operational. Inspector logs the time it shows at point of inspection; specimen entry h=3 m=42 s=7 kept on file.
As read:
h=12 m=30 s=30
